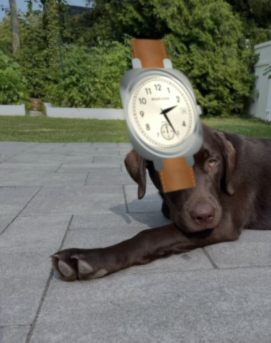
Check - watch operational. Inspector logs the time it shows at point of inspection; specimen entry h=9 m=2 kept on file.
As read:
h=2 m=26
